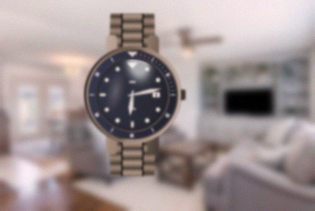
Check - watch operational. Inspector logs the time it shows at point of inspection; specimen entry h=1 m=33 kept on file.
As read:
h=6 m=13
